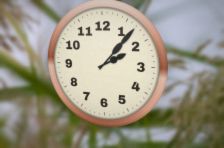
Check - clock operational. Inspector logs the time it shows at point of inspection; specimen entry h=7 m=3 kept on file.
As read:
h=2 m=7
